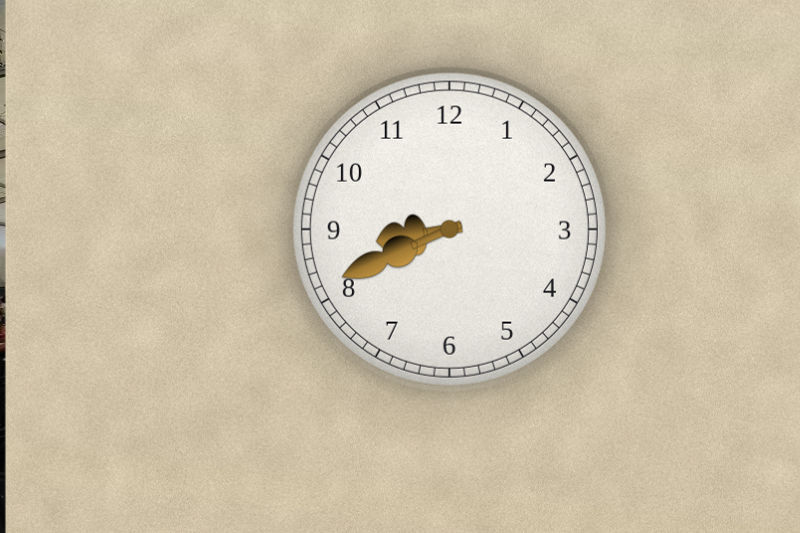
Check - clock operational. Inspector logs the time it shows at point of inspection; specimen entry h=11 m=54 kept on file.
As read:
h=8 m=41
